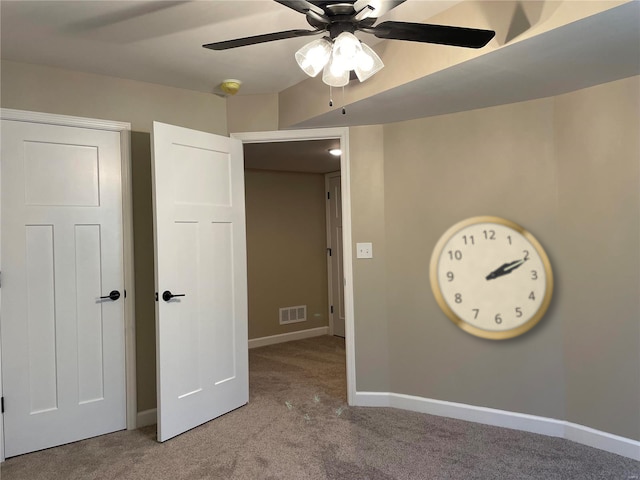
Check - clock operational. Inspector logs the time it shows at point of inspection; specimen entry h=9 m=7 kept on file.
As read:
h=2 m=11
